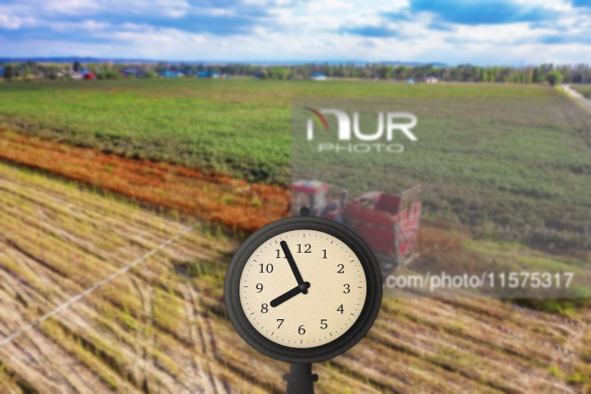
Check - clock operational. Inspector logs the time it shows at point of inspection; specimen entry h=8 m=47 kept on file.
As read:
h=7 m=56
